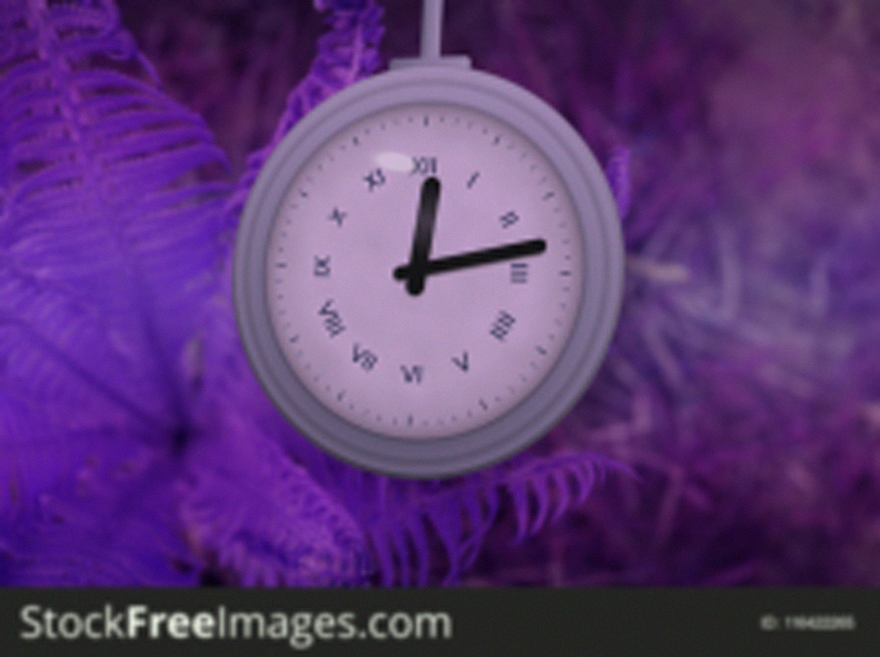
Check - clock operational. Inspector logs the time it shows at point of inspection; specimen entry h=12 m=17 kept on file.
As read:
h=12 m=13
